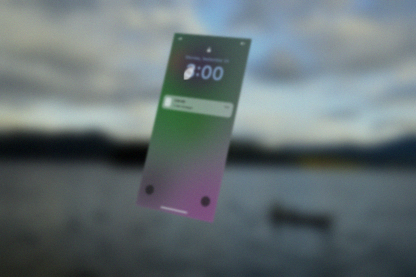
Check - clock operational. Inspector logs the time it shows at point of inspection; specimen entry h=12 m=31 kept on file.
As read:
h=3 m=0
